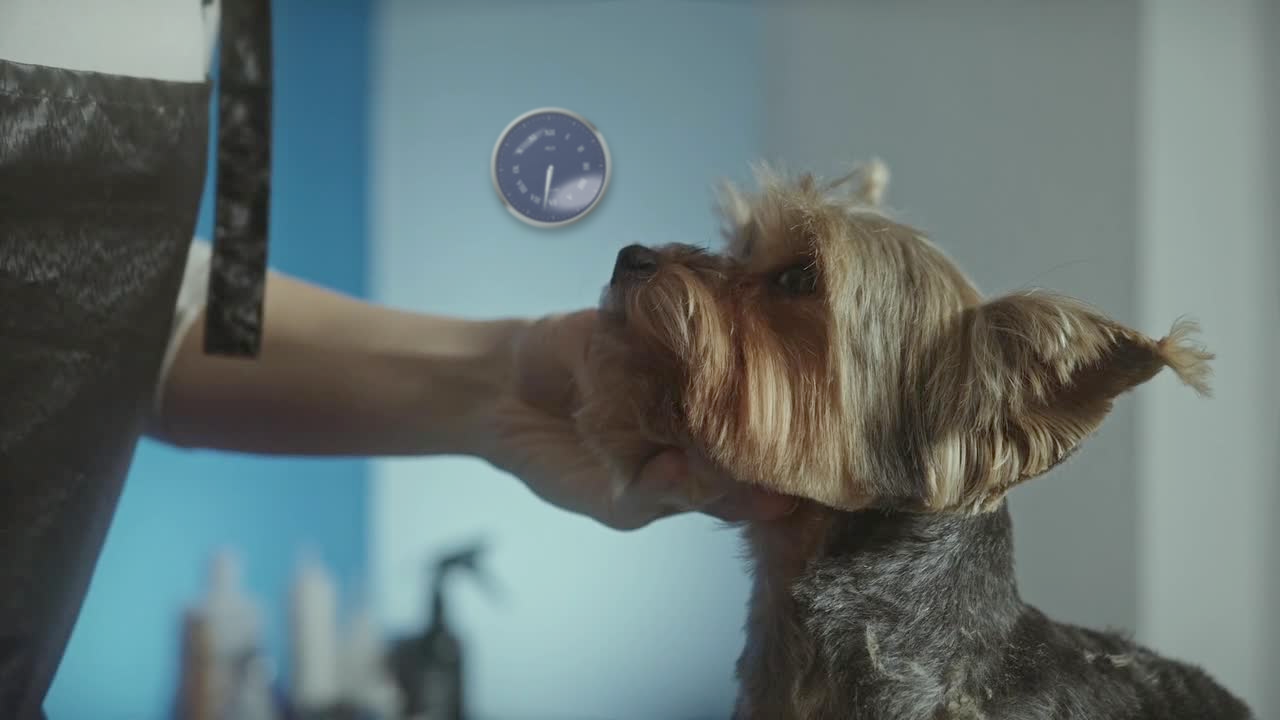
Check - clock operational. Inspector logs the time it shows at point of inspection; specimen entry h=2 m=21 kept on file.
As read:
h=6 m=32
